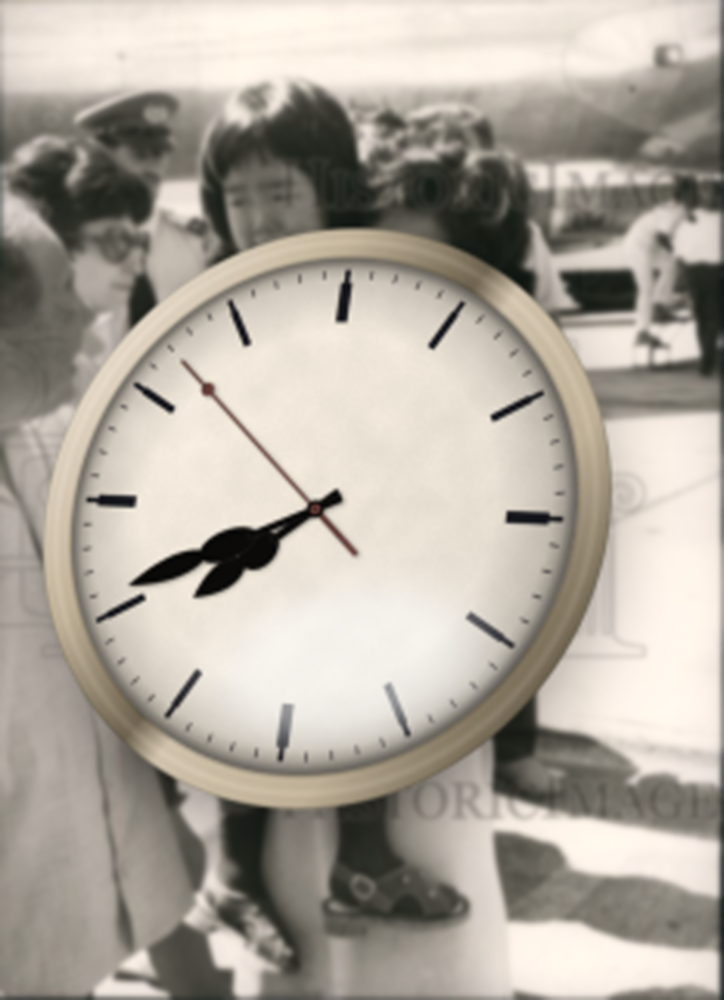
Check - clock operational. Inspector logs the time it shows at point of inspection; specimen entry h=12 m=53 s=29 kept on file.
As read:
h=7 m=40 s=52
